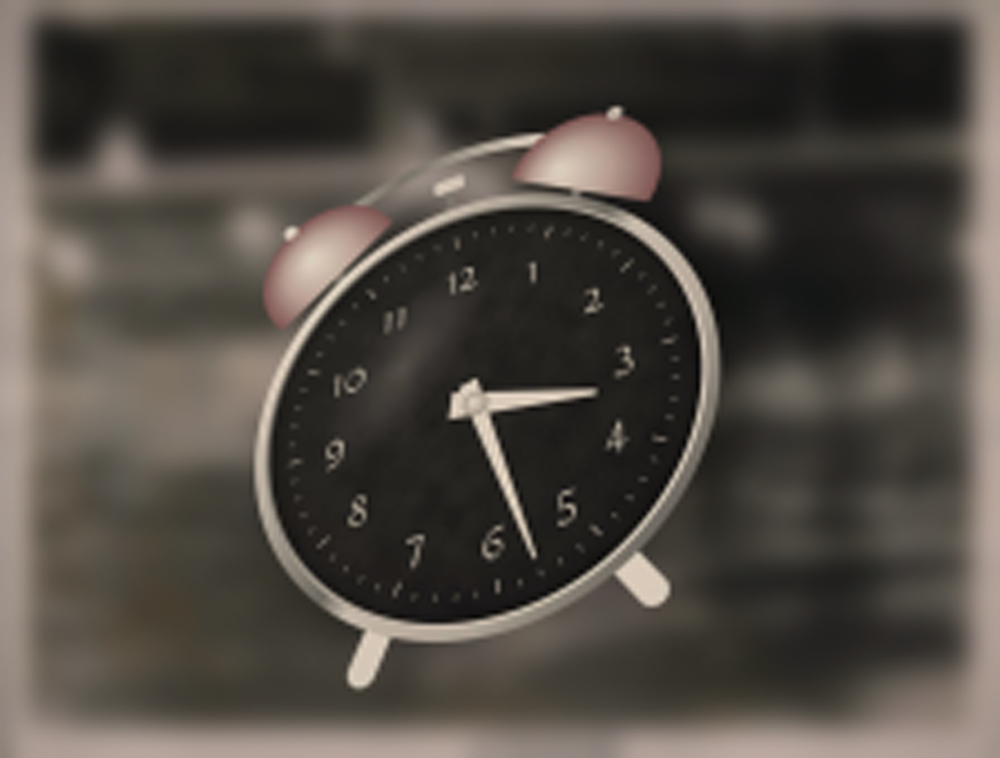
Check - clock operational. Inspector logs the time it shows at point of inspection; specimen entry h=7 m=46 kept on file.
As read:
h=3 m=28
